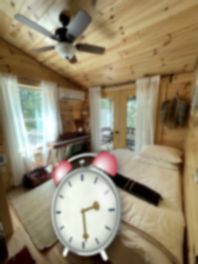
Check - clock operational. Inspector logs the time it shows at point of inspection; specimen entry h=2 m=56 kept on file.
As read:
h=2 m=29
